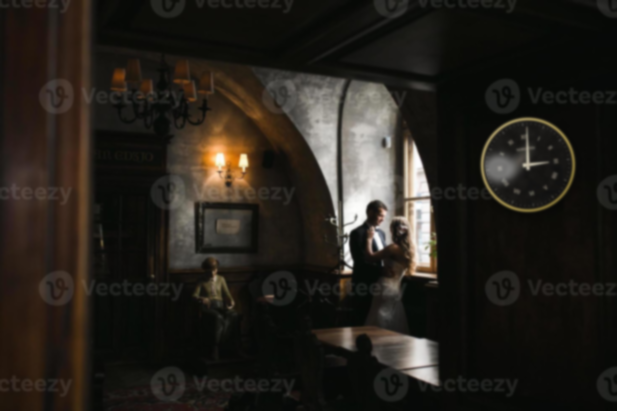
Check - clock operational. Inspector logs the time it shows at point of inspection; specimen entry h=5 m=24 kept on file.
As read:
h=3 m=1
